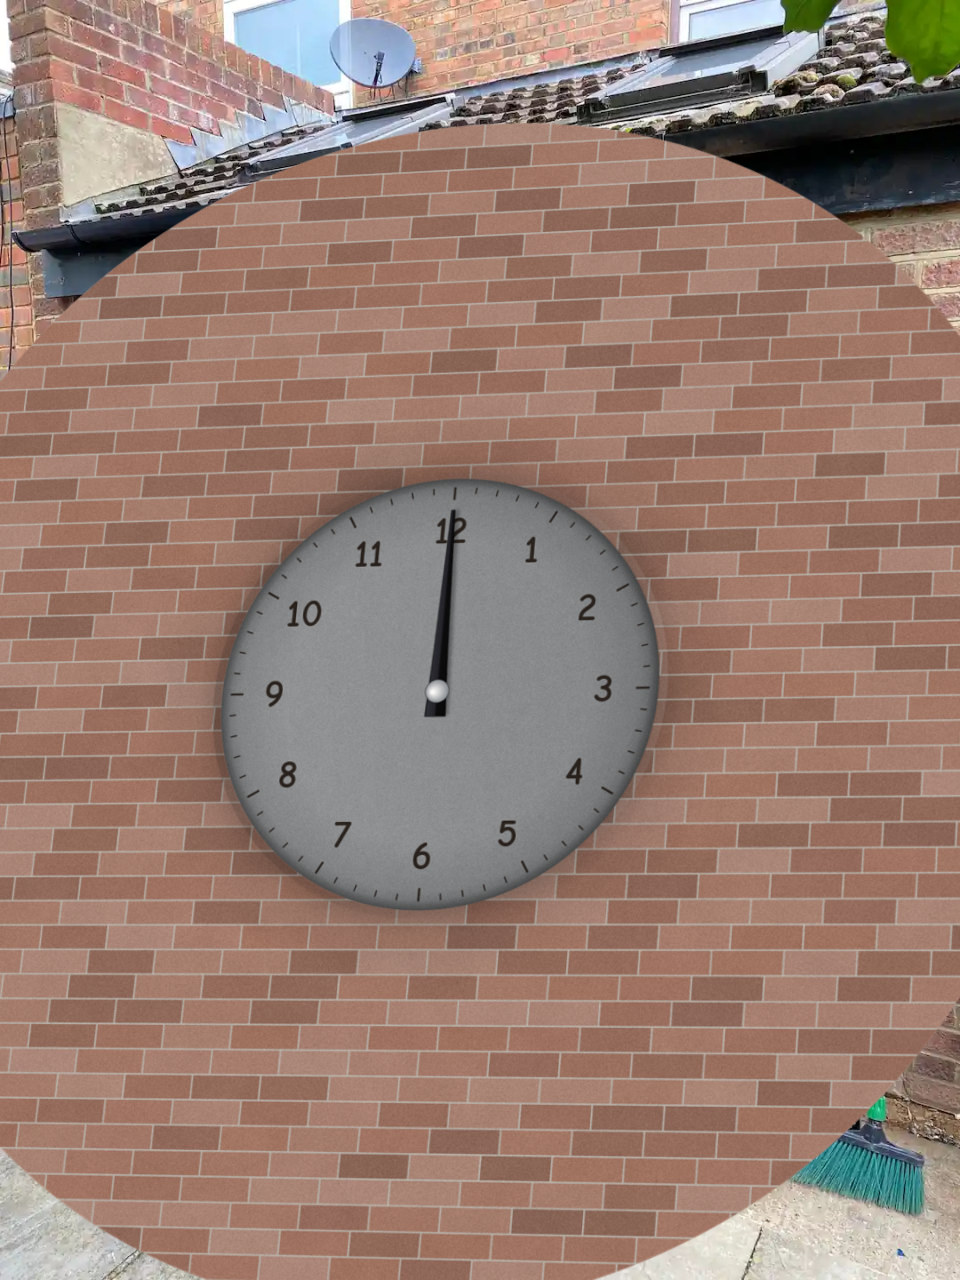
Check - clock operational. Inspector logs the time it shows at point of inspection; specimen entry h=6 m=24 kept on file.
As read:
h=12 m=0
